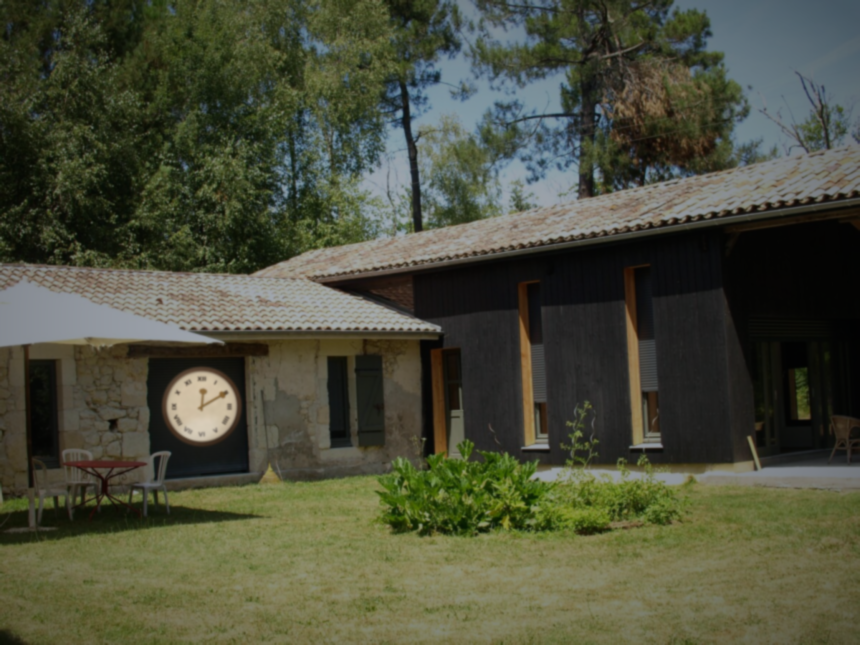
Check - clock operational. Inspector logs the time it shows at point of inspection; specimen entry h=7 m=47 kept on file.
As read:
h=12 m=10
